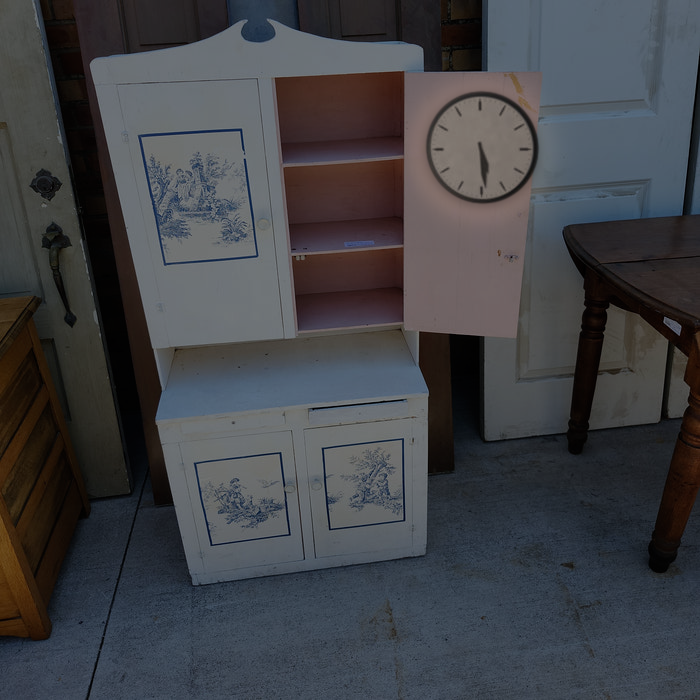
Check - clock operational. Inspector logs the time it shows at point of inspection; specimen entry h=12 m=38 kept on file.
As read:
h=5 m=29
